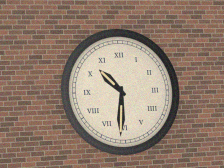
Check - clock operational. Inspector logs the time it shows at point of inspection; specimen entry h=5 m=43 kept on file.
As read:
h=10 m=31
